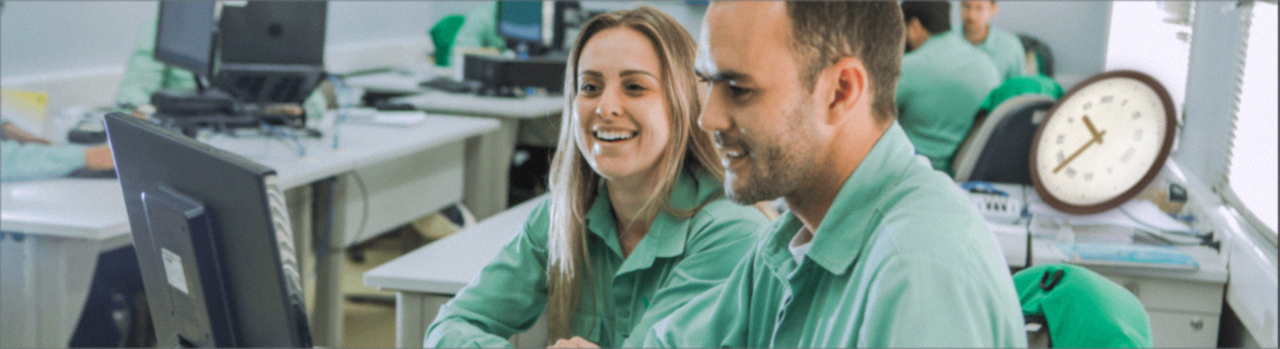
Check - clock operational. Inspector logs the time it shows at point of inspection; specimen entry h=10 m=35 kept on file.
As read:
h=10 m=38
